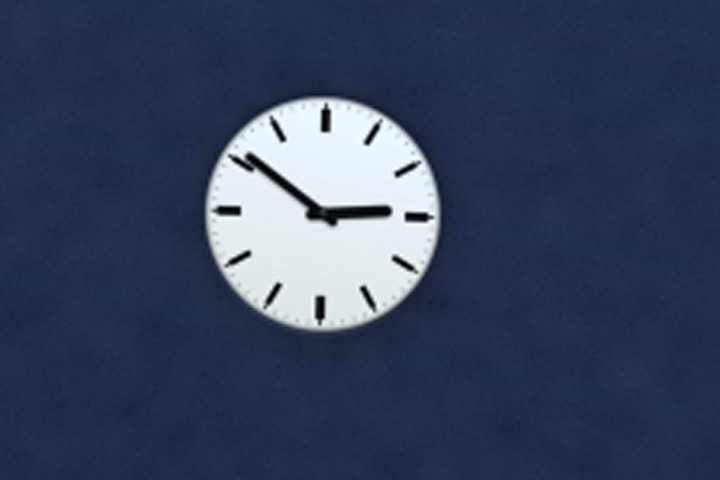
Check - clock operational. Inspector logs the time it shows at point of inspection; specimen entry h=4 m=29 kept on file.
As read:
h=2 m=51
